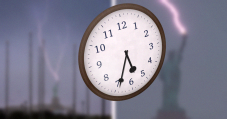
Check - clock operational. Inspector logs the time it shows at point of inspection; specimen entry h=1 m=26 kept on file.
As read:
h=5 m=34
